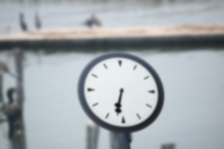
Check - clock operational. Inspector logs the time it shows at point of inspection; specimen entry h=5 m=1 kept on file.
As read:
h=6 m=32
